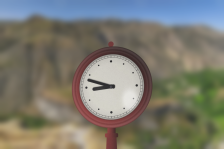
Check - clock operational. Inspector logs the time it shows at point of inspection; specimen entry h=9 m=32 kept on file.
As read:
h=8 m=48
